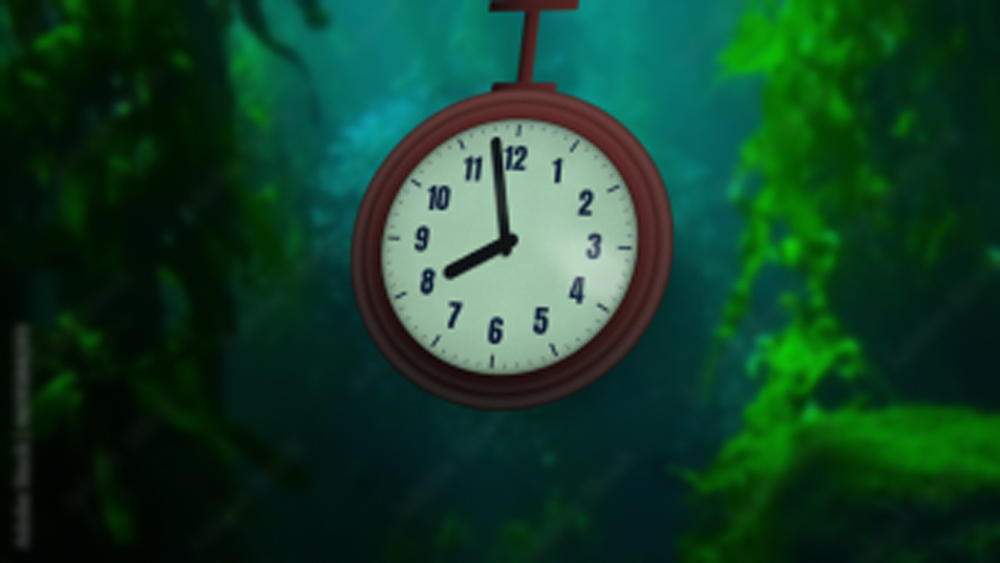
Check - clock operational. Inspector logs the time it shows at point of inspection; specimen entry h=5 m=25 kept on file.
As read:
h=7 m=58
